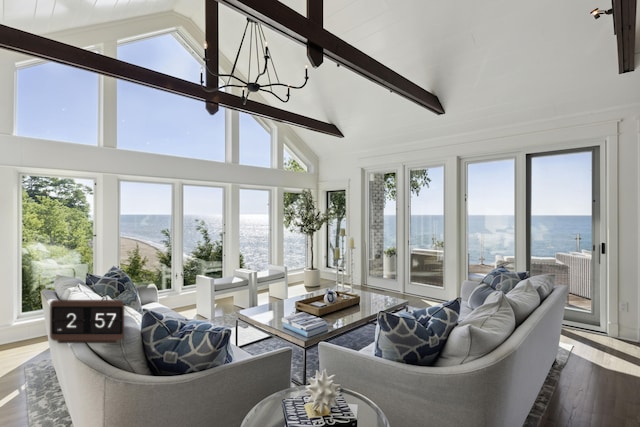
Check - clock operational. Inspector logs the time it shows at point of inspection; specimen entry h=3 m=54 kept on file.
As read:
h=2 m=57
